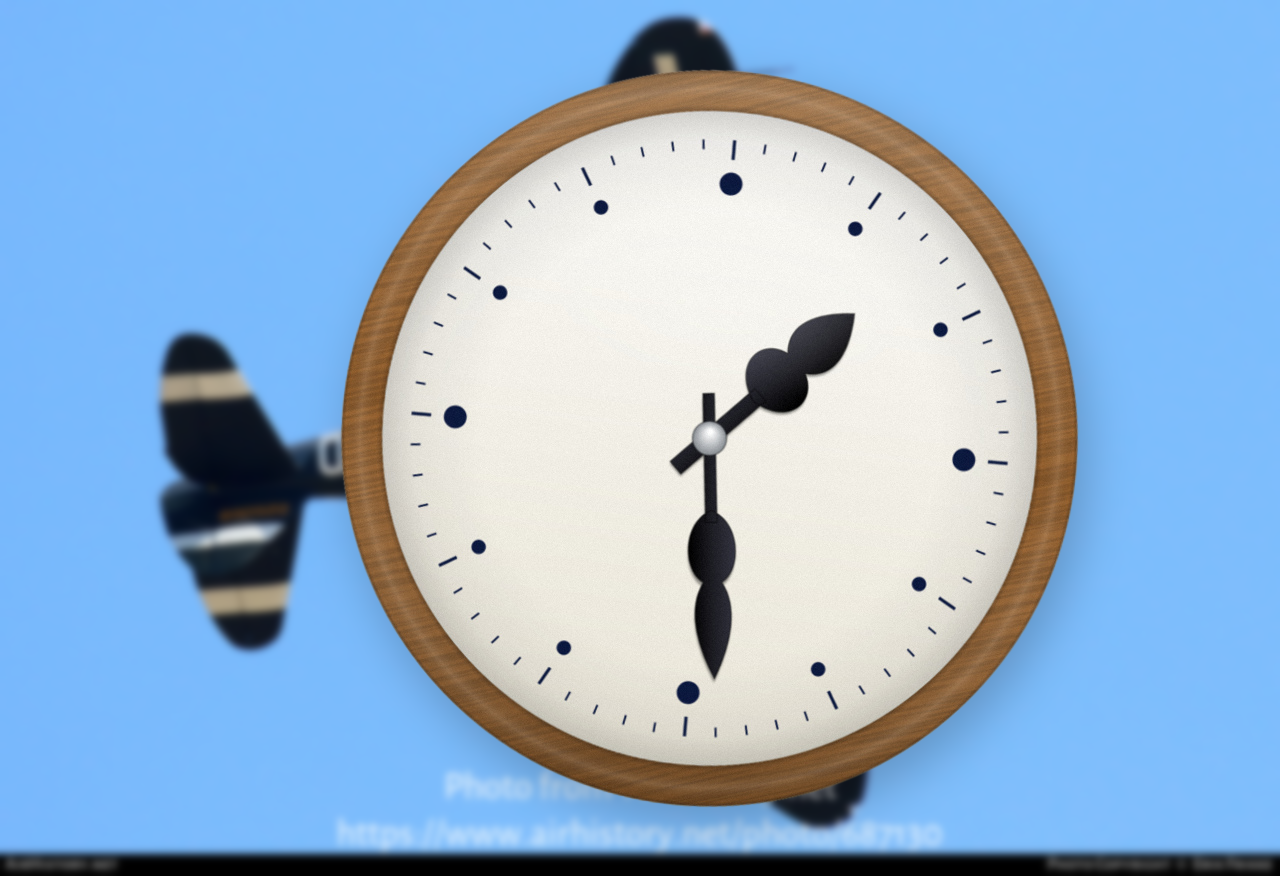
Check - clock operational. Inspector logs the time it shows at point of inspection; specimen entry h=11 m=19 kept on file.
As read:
h=1 m=29
